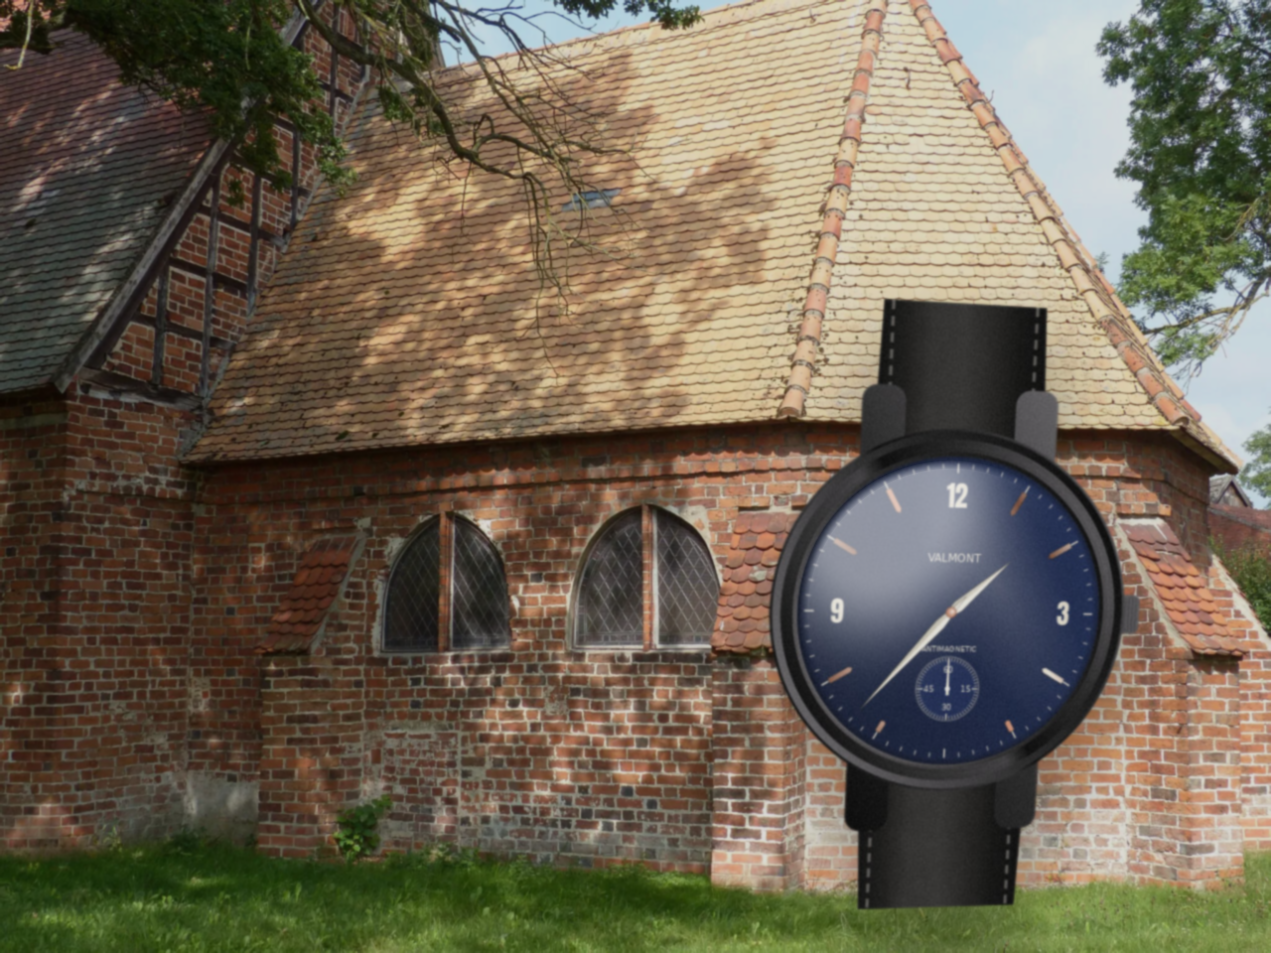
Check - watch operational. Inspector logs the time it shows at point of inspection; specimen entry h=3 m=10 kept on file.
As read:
h=1 m=37
